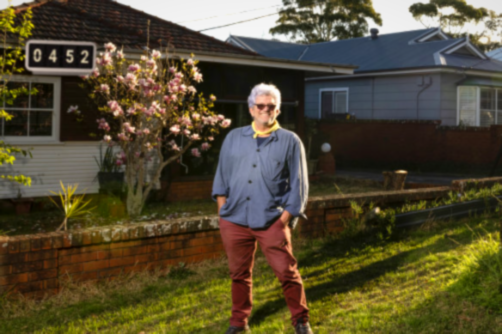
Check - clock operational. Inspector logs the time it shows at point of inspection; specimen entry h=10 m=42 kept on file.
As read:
h=4 m=52
